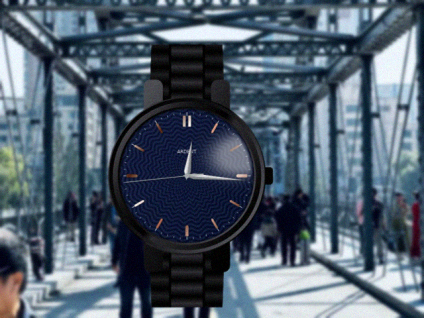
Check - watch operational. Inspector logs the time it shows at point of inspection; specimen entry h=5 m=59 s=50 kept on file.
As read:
h=12 m=15 s=44
